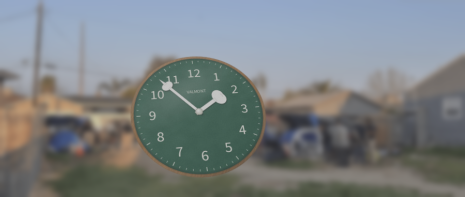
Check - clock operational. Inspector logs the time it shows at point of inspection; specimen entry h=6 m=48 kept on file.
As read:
h=1 m=53
